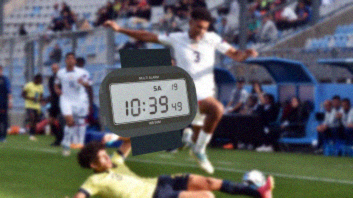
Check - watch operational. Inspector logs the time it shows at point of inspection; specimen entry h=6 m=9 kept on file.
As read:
h=10 m=39
